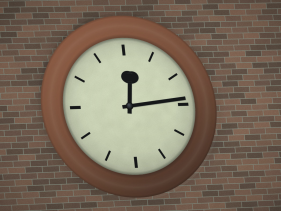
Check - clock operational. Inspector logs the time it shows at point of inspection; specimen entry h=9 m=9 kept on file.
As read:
h=12 m=14
